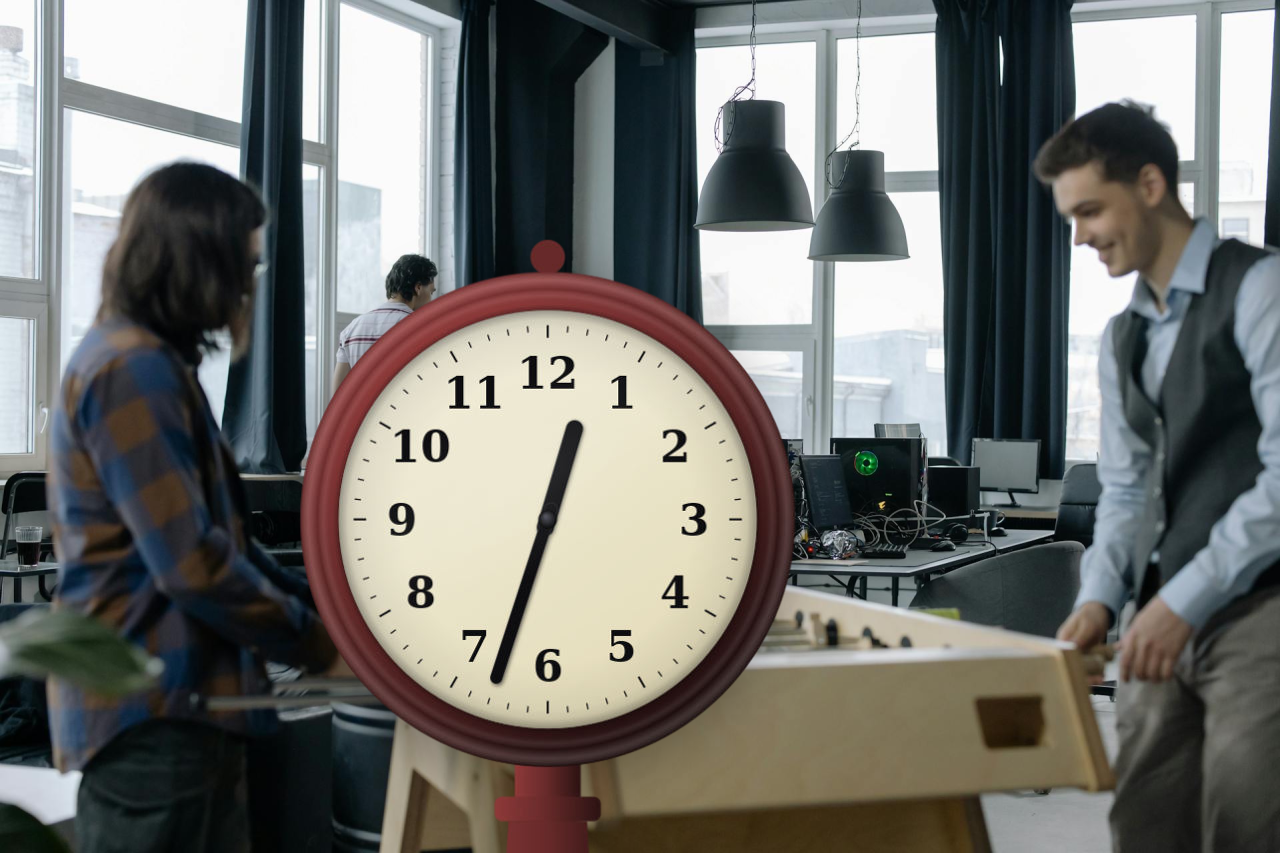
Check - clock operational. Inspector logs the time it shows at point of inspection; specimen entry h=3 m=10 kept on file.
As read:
h=12 m=33
